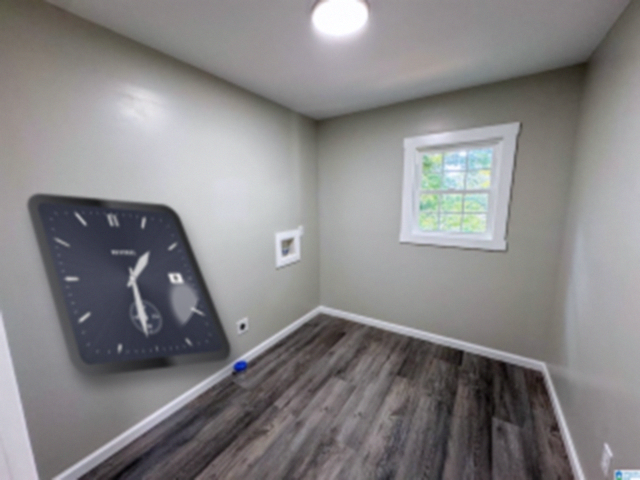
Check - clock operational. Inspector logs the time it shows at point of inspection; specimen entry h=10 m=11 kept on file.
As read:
h=1 m=31
